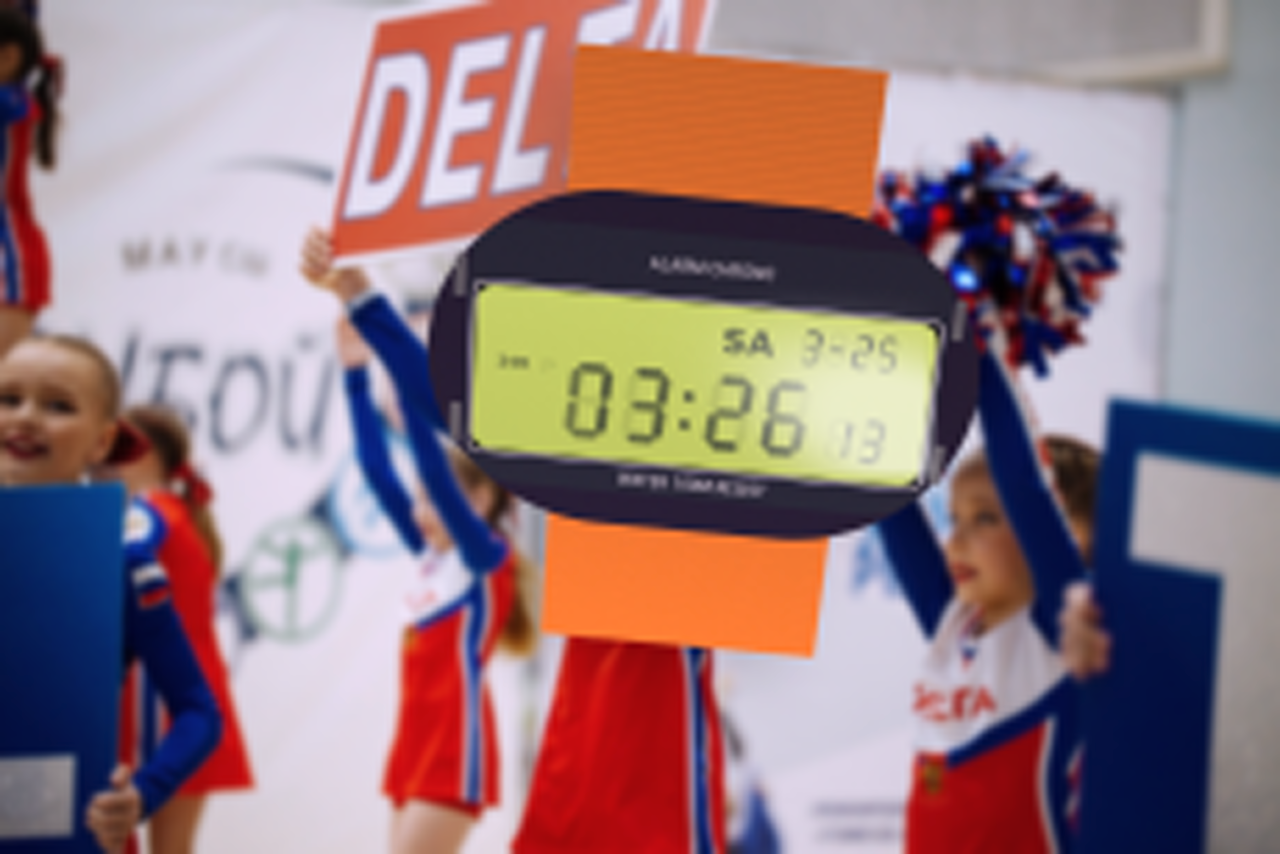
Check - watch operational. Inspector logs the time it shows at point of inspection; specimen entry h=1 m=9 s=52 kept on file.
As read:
h=3 m=26 s=13
